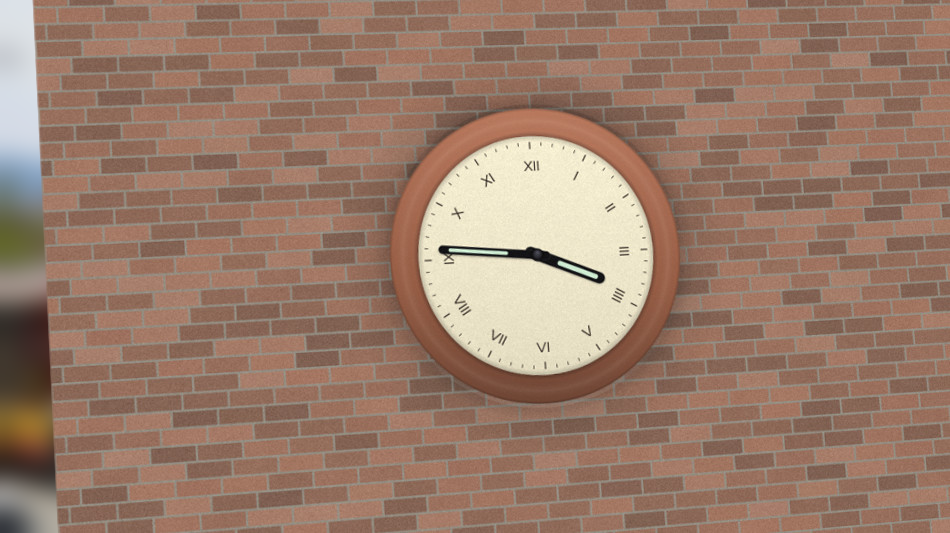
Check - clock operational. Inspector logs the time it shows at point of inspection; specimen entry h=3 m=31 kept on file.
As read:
h=3 m=46
